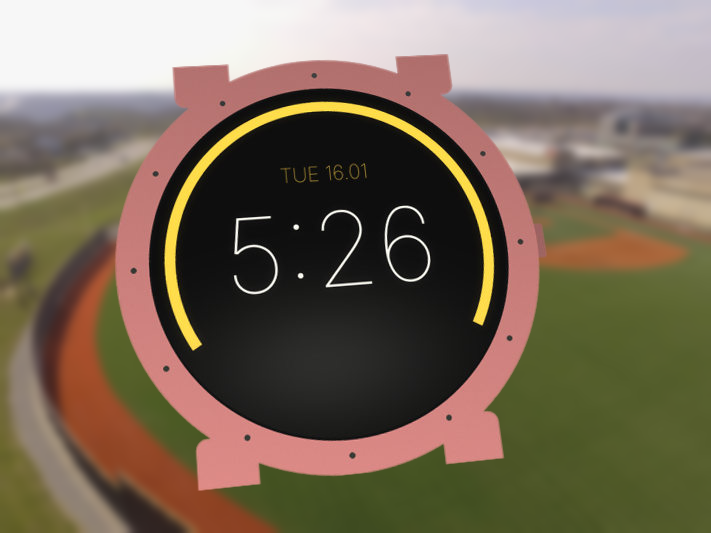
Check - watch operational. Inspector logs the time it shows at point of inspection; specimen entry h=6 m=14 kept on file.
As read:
h=5 m=26
